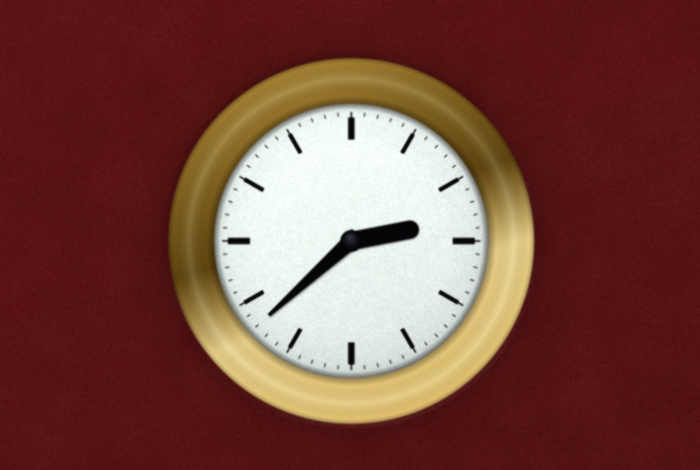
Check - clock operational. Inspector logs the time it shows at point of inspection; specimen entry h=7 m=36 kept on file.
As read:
h=2 m=38
